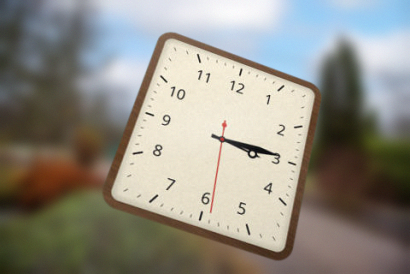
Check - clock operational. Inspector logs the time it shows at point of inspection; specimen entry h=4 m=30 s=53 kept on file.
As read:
h=3 m=14 s=29
